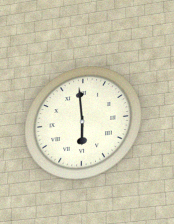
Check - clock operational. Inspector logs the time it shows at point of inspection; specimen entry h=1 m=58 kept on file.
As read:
h=5 m=59
